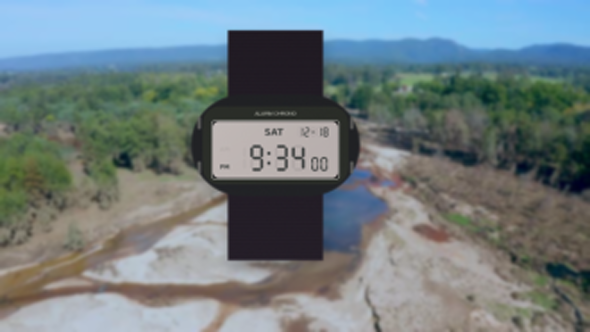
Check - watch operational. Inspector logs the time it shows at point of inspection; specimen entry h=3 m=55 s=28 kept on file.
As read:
h=9 m=34 s=0
